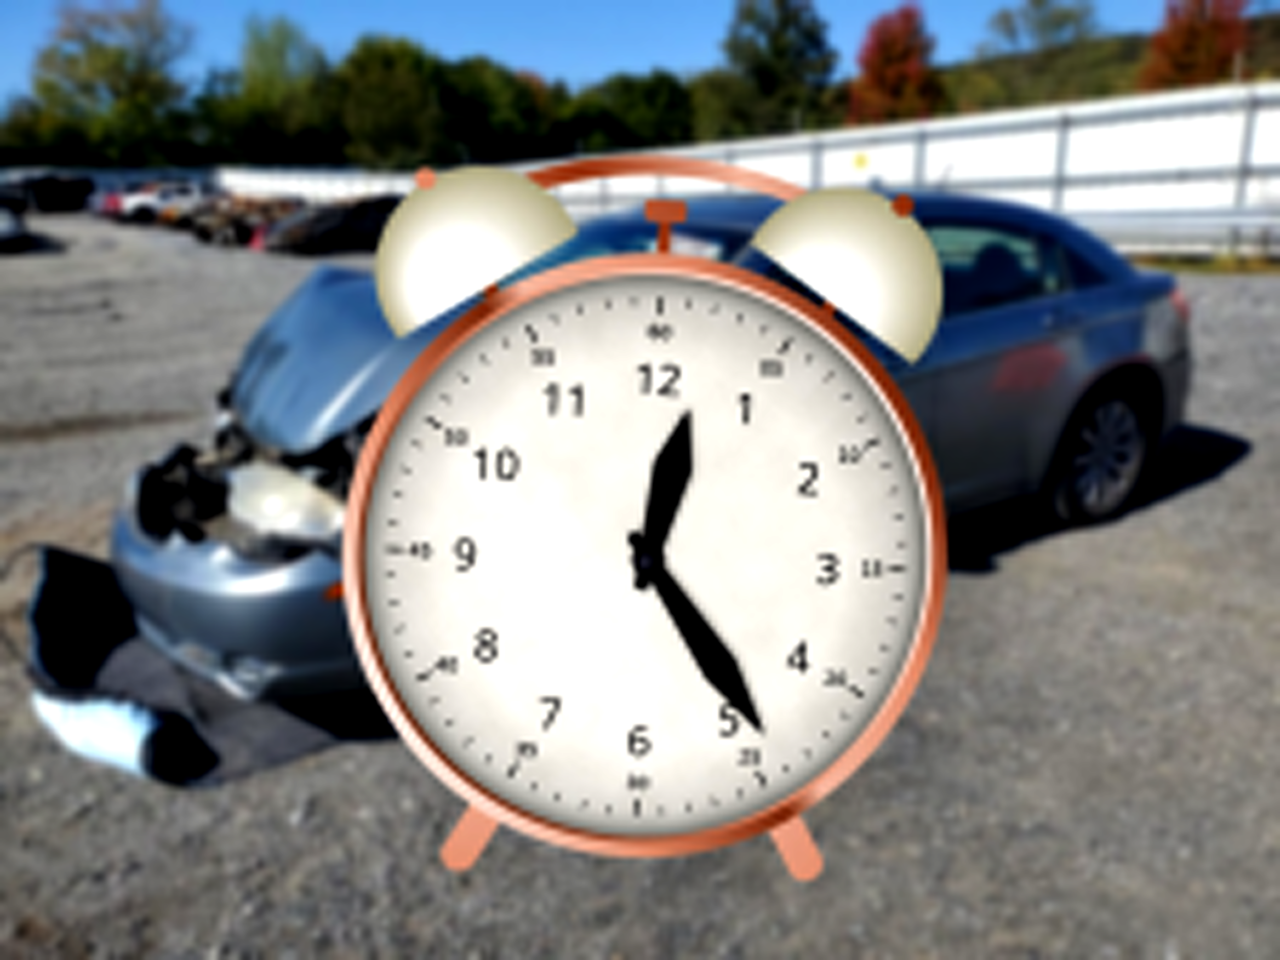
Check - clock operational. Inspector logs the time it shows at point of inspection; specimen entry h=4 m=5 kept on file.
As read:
h=12 m=24
